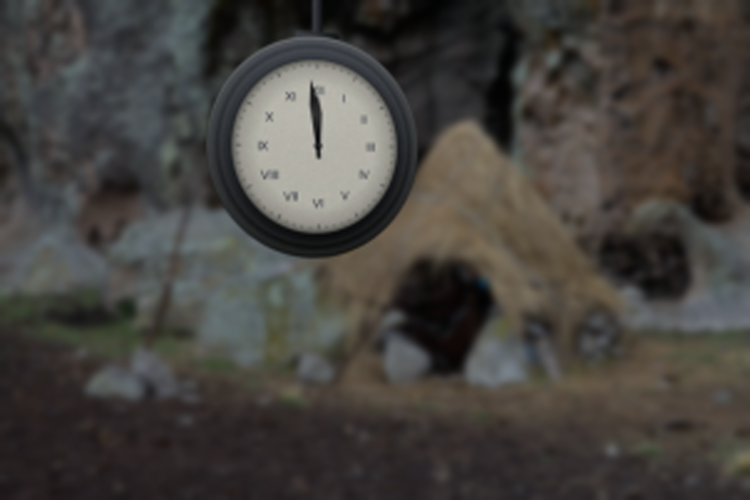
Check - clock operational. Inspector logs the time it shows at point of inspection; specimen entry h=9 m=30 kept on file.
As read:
h=11 m=59
